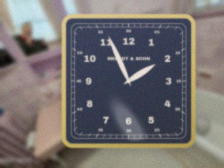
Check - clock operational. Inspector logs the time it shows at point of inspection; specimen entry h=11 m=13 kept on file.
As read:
h=1 m=56
